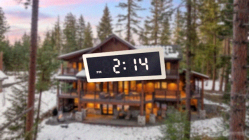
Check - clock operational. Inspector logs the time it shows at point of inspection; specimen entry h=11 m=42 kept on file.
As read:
h=2 m=14
